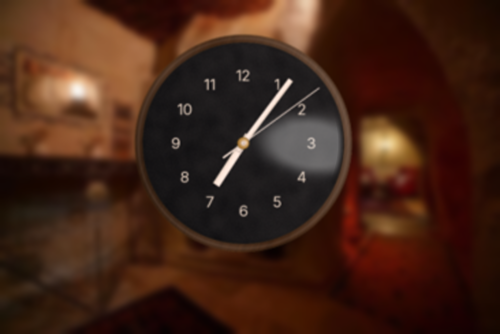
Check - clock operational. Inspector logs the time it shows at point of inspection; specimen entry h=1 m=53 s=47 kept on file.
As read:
h=7 m=6 s=9
